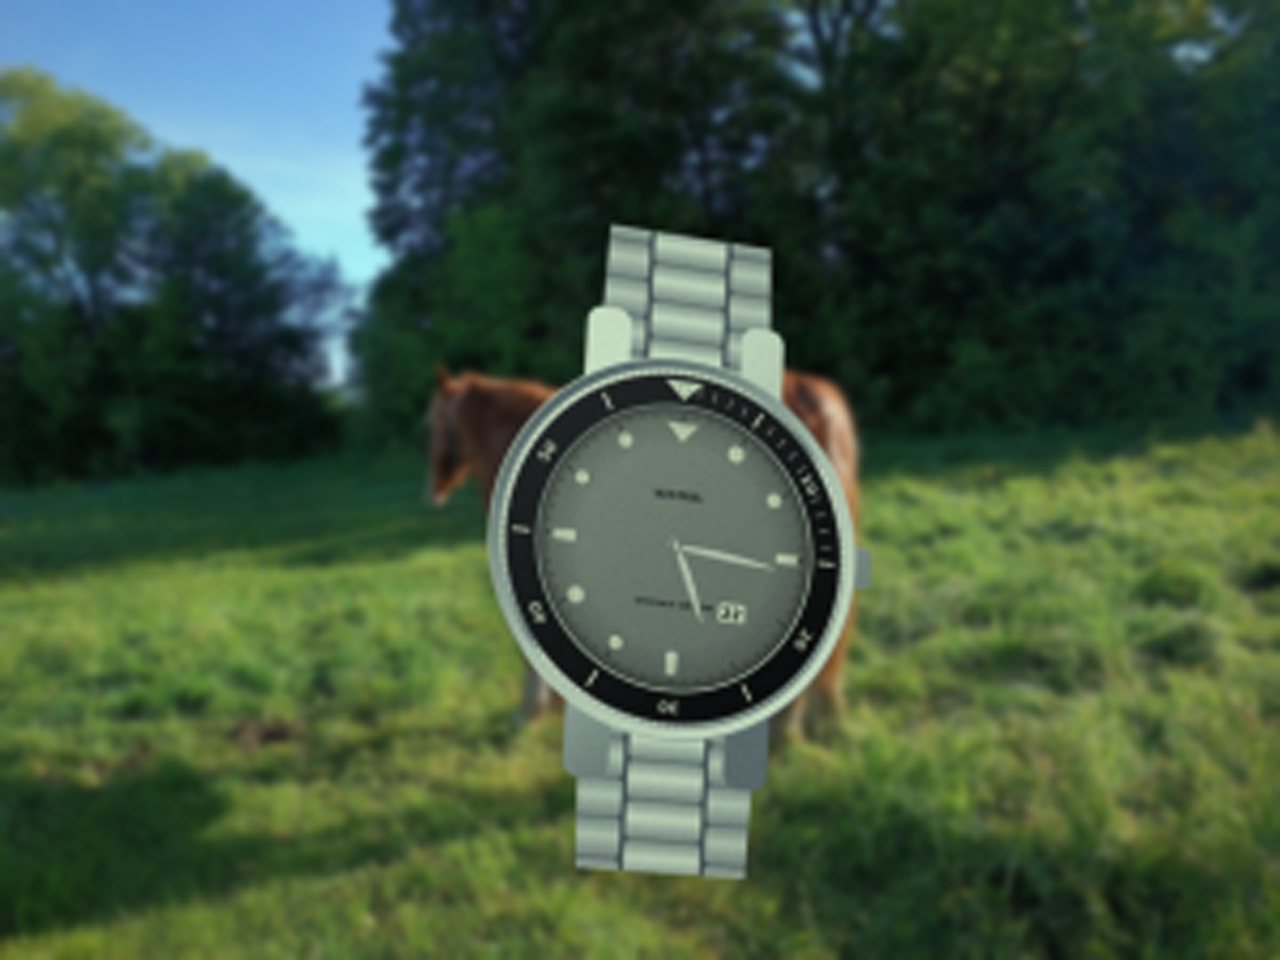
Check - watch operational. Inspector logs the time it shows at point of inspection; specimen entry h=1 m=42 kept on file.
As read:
h=5 m=16
